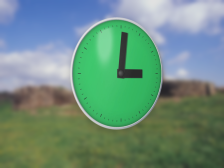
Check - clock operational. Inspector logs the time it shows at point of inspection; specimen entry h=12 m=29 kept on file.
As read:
h=3 m=1
